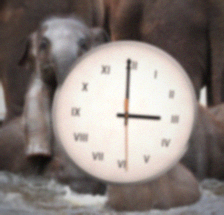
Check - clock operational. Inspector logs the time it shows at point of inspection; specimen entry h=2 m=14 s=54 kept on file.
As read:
h=2 m=59 s=29
